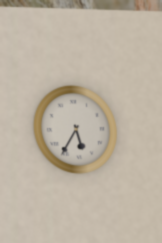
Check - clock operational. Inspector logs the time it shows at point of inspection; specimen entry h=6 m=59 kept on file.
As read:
h=5 m=36
